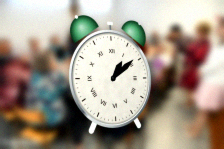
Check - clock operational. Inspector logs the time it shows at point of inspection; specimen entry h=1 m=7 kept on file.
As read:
h=1 m=9
